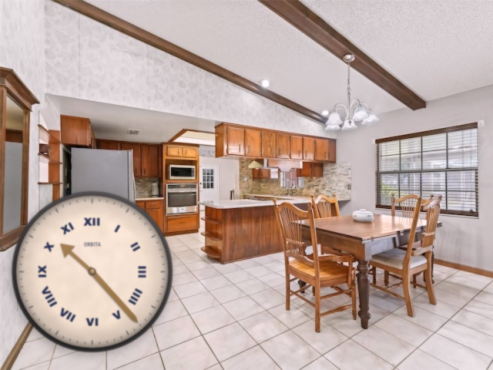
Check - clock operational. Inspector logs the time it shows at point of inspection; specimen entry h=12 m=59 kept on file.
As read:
h=10 m=23
